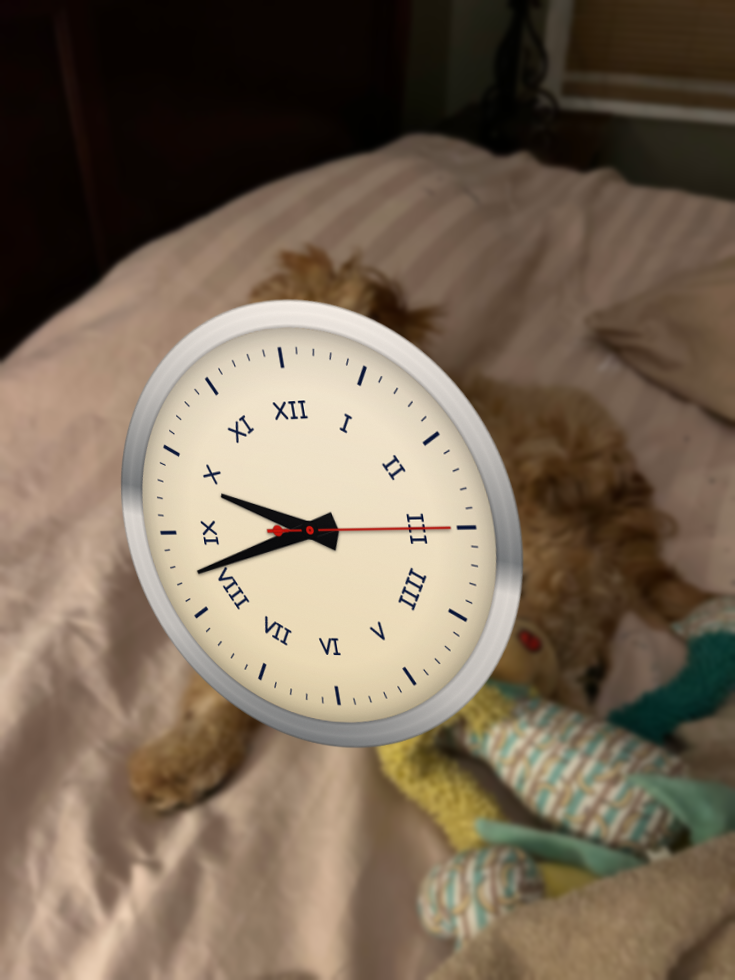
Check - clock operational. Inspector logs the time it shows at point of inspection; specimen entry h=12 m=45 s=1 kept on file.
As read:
h=9 m=42 s=15
